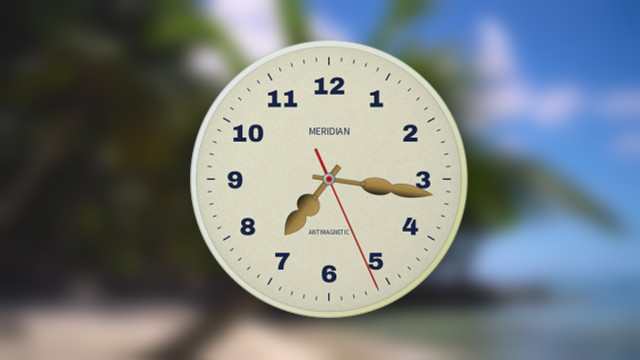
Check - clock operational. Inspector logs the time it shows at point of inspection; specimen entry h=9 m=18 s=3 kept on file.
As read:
h=7 m=16 s=26
